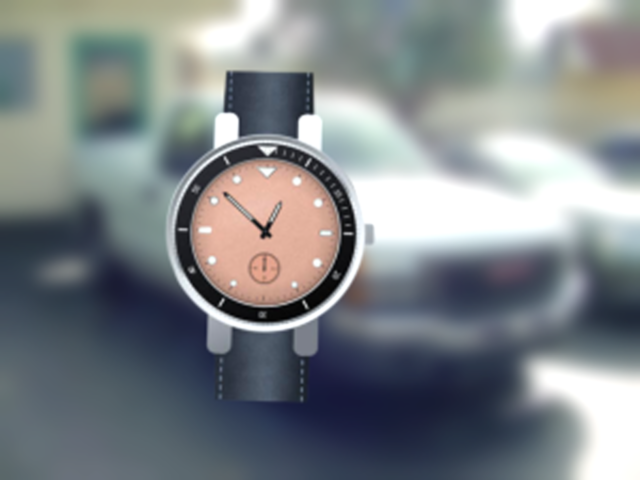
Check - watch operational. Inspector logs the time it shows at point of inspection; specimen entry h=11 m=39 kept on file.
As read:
h=12 m=52
